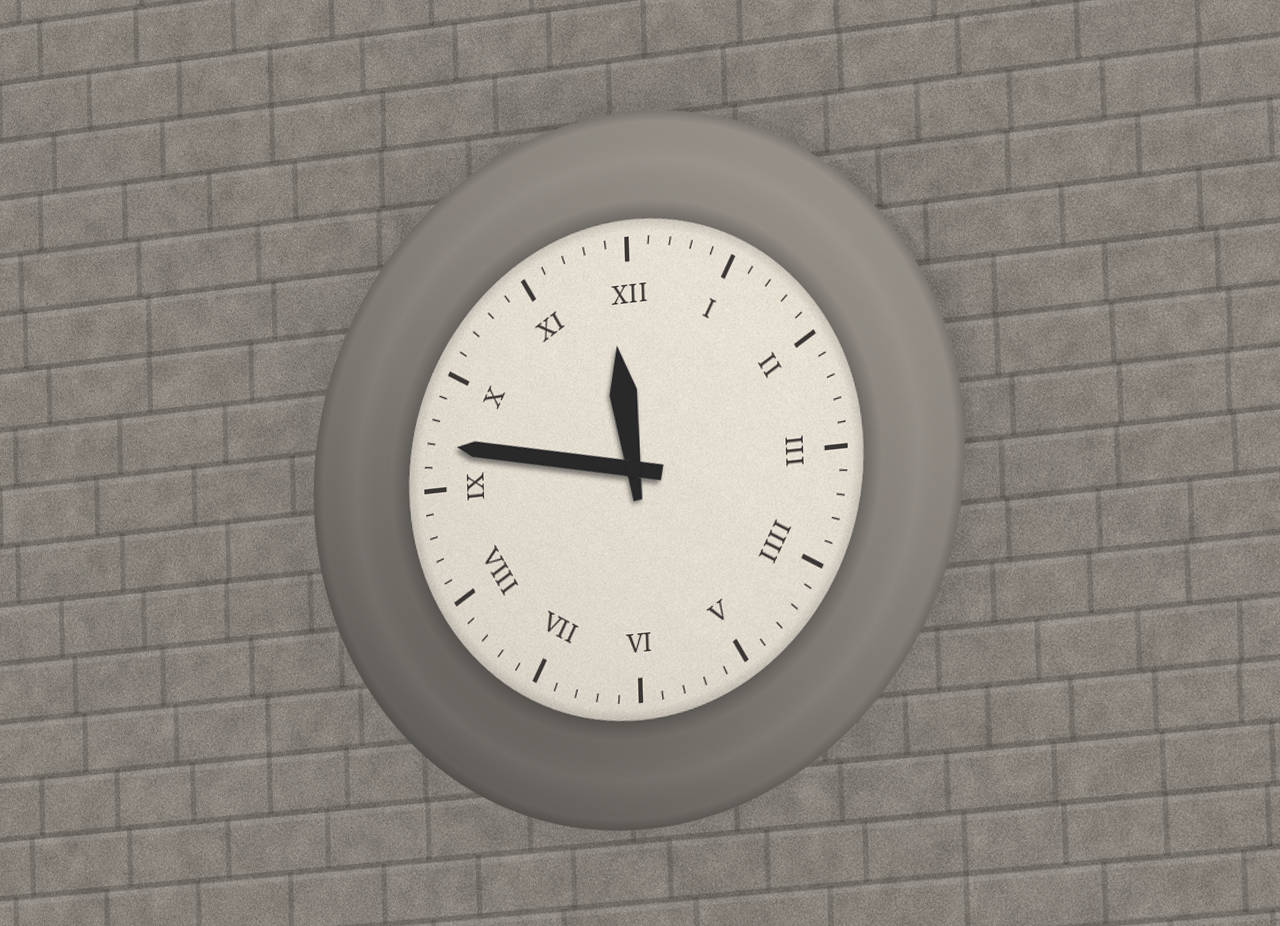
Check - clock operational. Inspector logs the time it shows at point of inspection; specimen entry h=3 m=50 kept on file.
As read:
h=11 m=47
